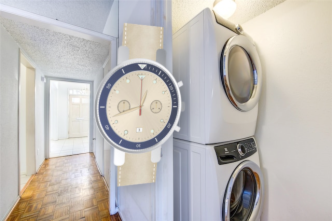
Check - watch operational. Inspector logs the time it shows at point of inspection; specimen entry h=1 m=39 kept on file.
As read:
h=12 m=42
